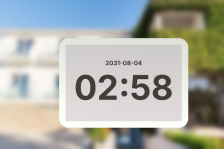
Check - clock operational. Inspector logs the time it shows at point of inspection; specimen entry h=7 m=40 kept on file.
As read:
h=2 m=58
